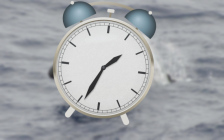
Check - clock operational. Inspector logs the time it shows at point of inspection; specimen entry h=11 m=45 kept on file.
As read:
h=1 m=34
